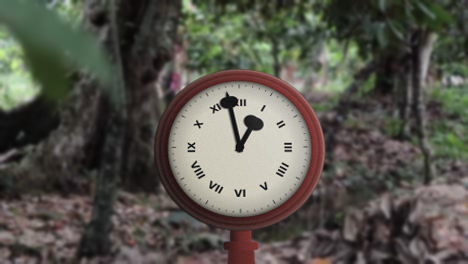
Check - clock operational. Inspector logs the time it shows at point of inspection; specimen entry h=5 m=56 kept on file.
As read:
h=12 m=58
